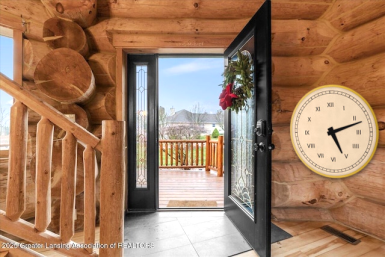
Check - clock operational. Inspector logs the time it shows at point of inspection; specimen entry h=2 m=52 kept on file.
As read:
h=5 m=12
